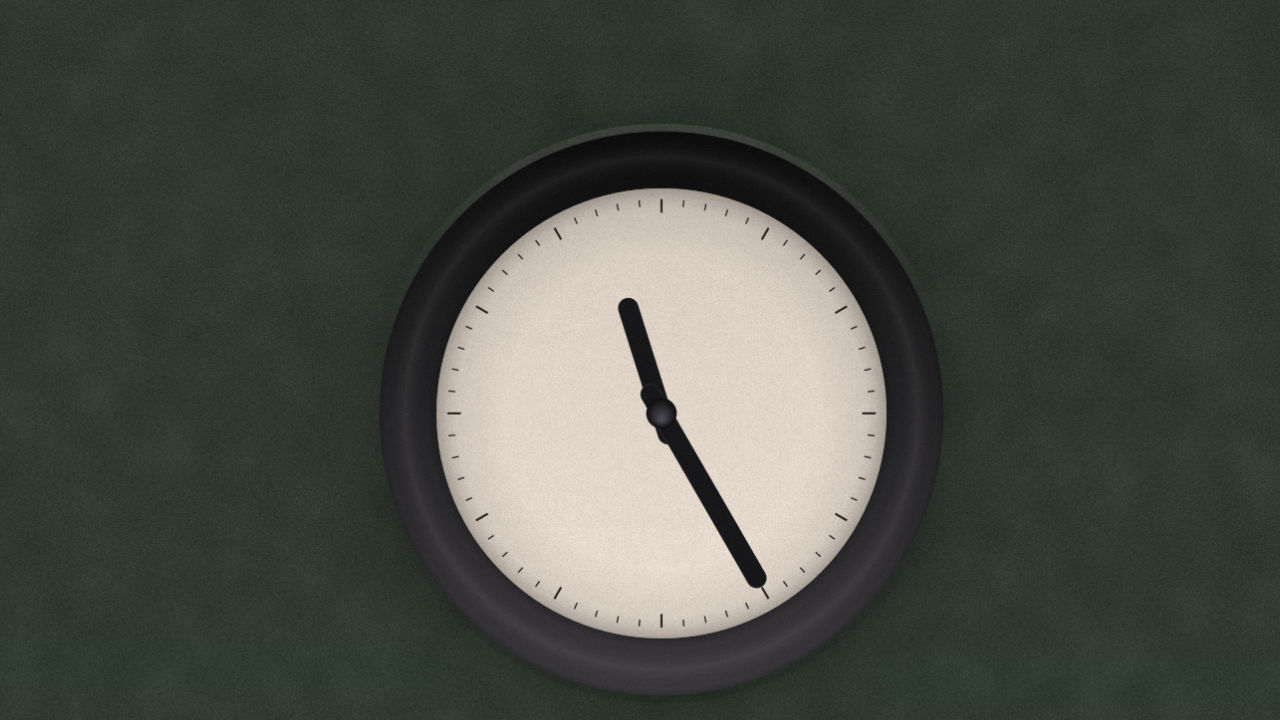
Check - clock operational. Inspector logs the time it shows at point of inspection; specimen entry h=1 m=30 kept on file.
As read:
h=11 m=25
